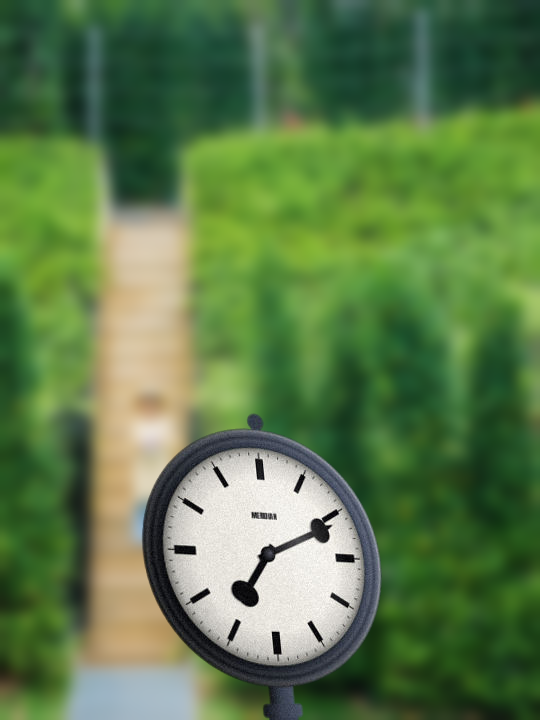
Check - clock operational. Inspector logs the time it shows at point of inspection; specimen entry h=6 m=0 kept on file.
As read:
h=7 m=11
